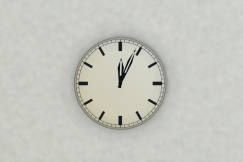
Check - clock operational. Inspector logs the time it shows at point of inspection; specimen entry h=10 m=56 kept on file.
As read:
h=12 m=4
